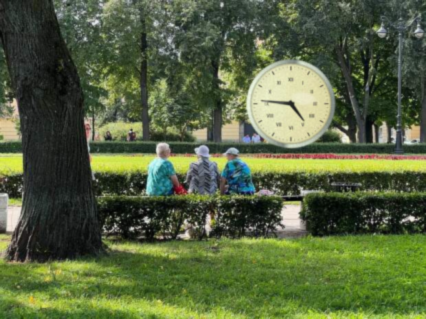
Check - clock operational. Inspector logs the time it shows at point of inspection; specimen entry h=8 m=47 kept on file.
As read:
h=4 m=46
